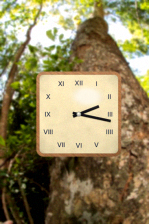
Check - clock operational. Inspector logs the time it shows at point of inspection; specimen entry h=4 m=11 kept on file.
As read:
h=2 m=17
